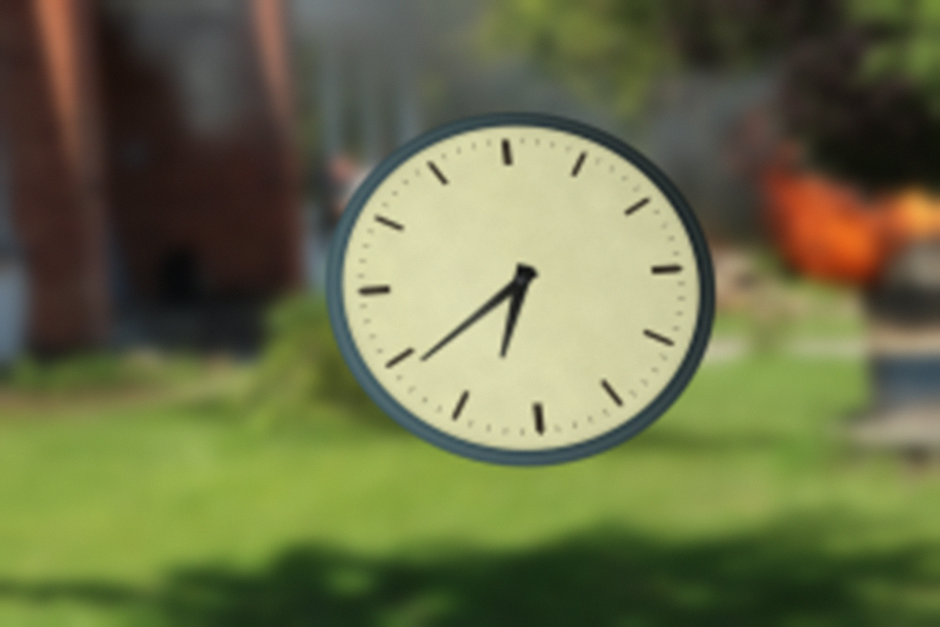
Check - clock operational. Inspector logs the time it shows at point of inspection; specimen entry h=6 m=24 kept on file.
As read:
h=6 m=39
